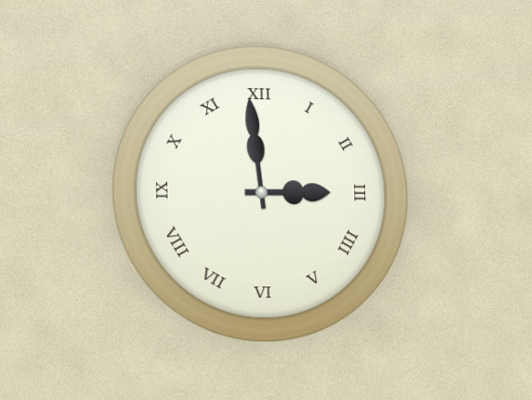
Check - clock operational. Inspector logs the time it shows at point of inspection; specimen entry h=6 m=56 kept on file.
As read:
h=2 m=59
